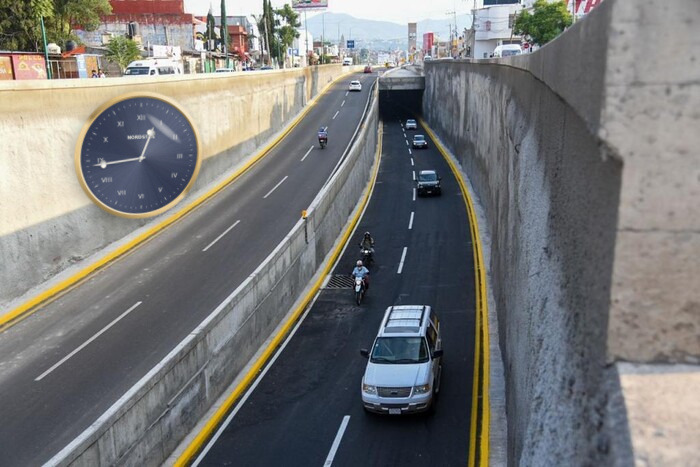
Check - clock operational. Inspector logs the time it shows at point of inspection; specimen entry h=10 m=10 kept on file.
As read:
h=12 m=44
